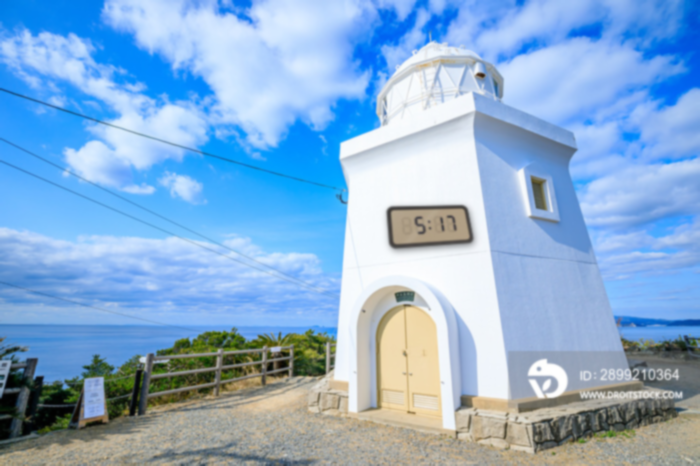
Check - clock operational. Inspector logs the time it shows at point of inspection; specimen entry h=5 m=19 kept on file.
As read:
h=5 m=17
